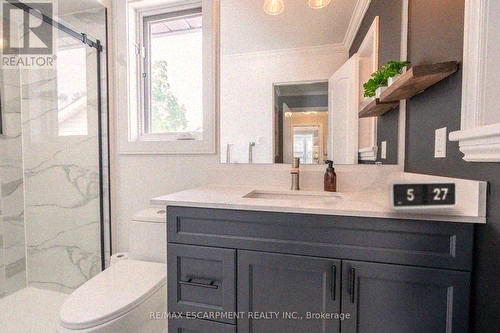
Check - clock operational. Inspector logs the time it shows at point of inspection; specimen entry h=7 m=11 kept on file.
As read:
h=5 m=27
